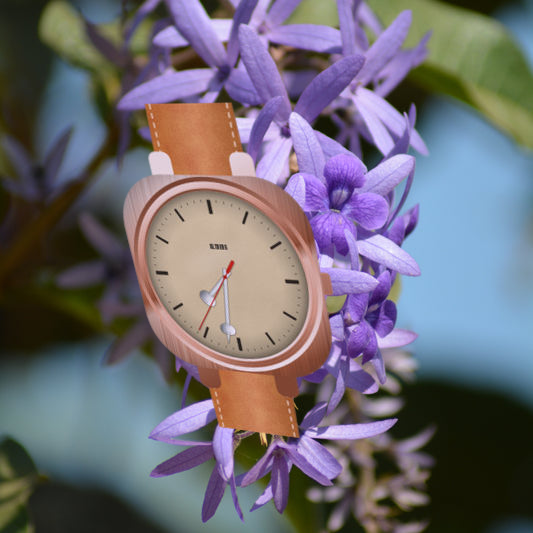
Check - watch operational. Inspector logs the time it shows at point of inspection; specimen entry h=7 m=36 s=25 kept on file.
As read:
h=7 m=31 s=36
